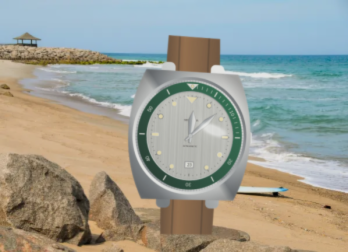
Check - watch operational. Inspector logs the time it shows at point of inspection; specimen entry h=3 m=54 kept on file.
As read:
h=12 m=8
